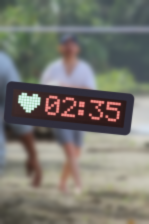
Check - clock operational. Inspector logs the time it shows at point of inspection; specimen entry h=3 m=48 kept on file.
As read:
h=2 m=35
